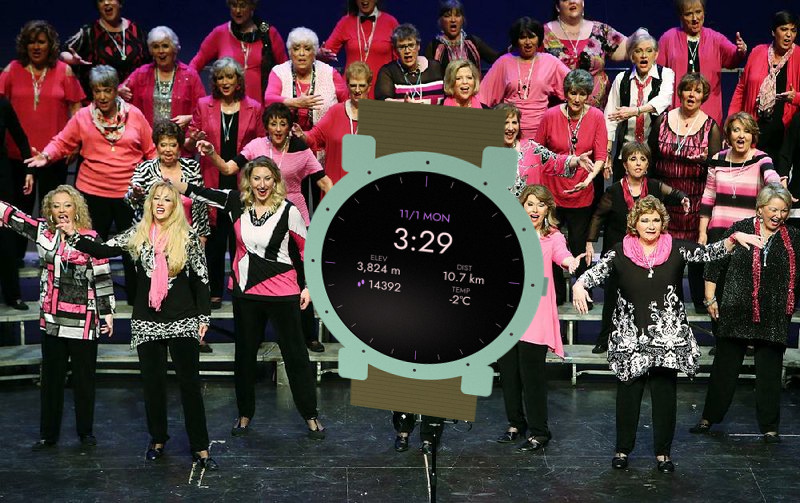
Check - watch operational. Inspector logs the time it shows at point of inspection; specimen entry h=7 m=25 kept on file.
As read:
h=3 m=29
